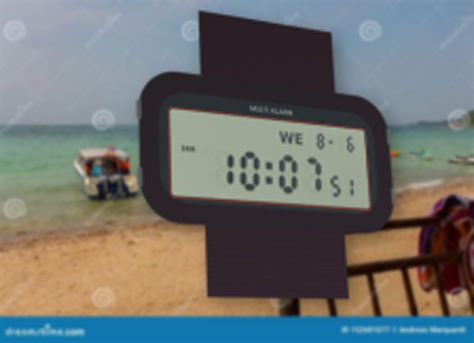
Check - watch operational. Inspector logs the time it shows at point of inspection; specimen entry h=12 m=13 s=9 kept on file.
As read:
h=10 m=7 s=51
